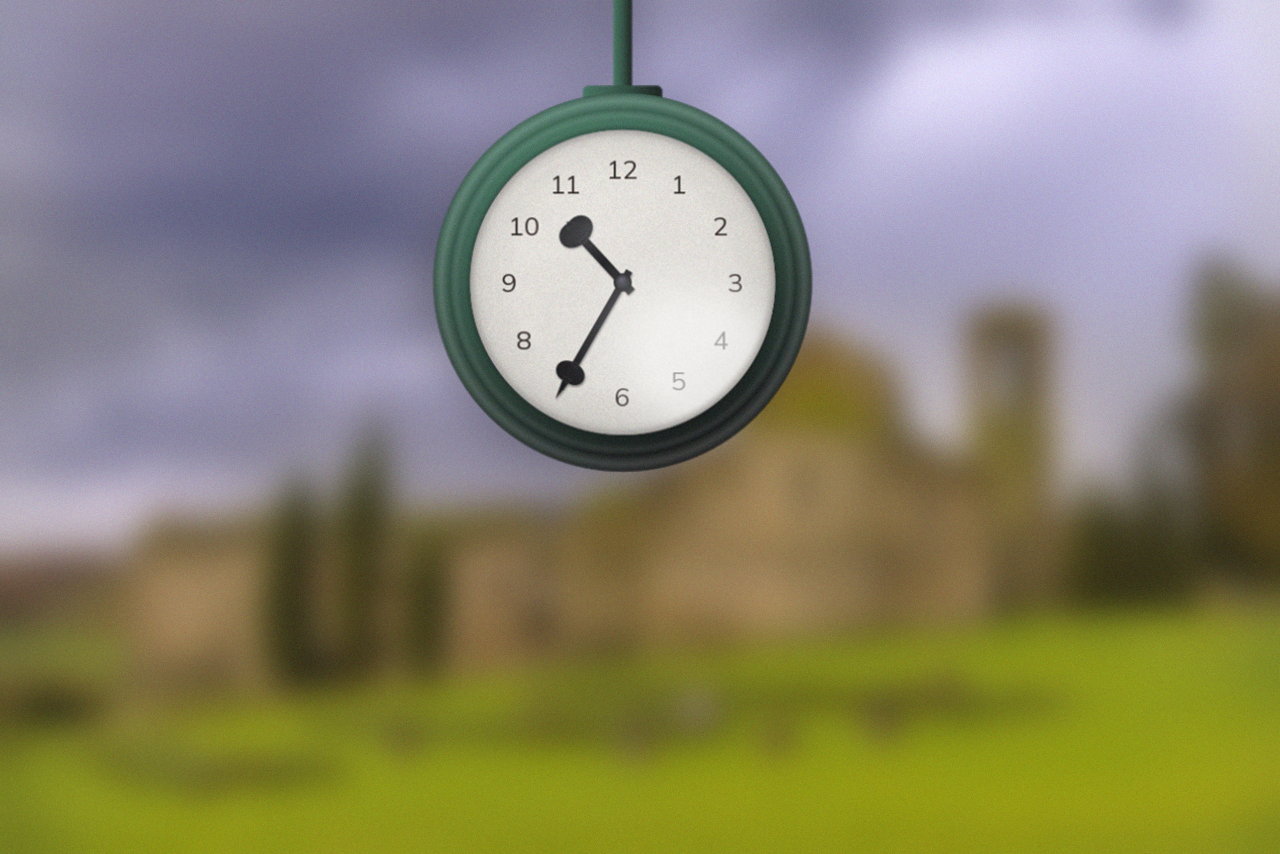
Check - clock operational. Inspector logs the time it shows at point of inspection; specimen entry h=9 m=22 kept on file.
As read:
h=10 m=35
